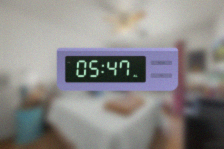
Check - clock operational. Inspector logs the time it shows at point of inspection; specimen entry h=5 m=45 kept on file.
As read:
h=5 m=47
